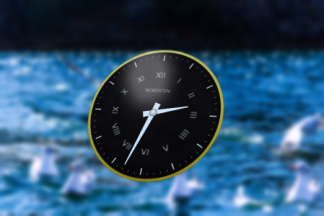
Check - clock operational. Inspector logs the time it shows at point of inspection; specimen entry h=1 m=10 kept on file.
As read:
h=2 m=33
